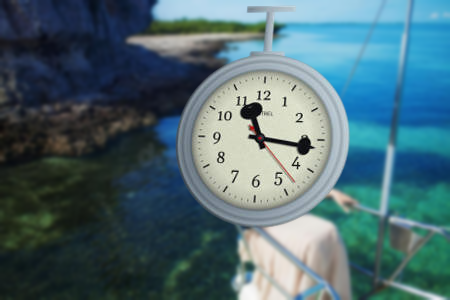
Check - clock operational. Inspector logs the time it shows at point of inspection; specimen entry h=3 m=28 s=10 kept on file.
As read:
h=11 m=16 s=23
